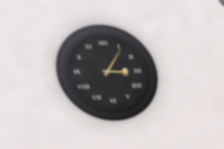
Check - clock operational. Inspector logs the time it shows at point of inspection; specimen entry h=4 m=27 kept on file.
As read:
h=3 m=6
